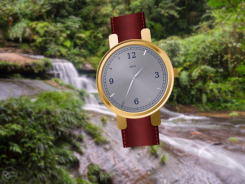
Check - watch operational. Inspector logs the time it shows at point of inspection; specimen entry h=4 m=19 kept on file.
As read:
h=1 m=35
